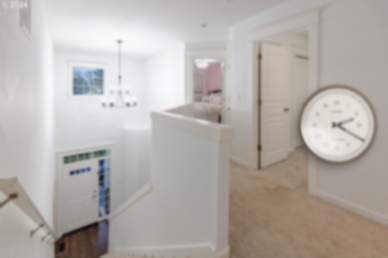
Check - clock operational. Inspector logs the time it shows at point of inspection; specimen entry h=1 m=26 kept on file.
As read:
h=2 m=20
